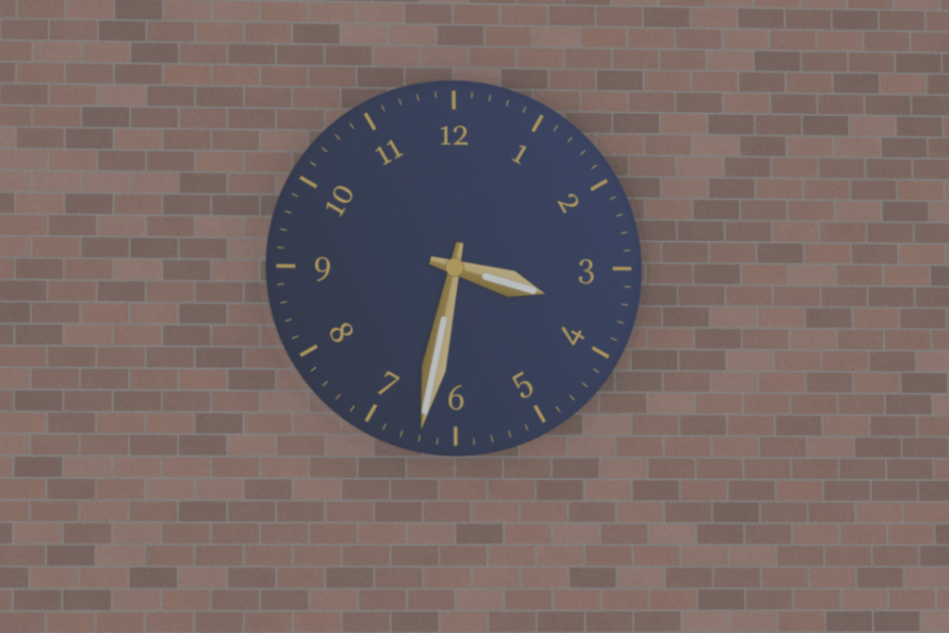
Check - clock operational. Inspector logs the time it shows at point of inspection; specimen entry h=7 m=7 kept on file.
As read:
h=3 m=32
